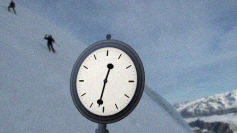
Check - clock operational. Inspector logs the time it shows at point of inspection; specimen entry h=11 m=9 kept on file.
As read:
h=12 m=32
